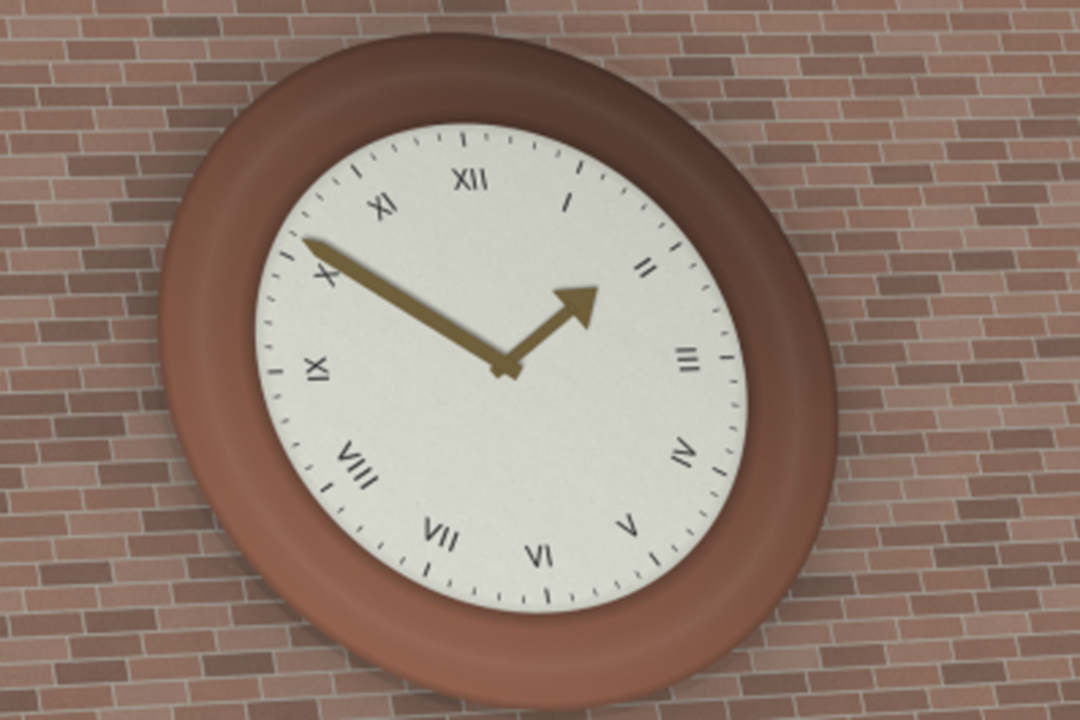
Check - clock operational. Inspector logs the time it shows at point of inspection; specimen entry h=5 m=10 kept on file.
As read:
h=1 m=51
